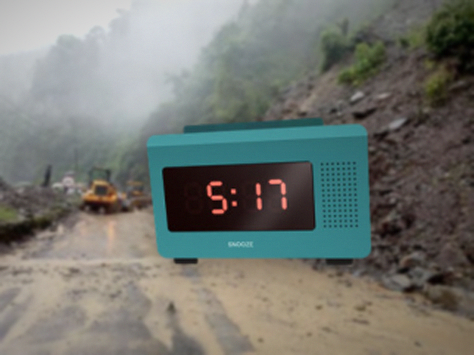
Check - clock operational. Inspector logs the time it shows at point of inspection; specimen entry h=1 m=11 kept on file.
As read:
h=5 m=17
